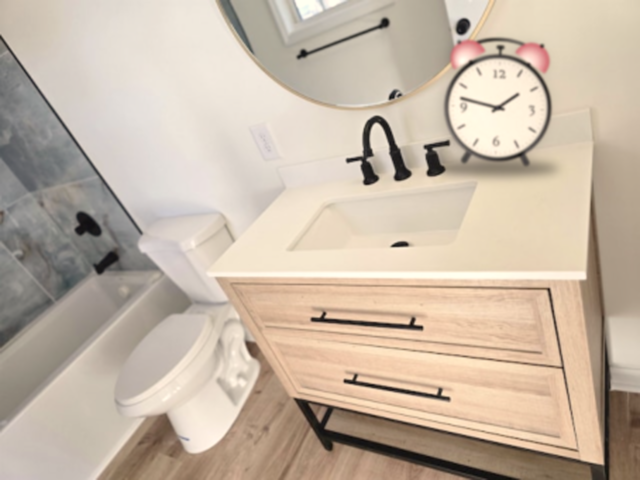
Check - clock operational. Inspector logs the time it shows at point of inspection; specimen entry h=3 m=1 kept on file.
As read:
h=1 m=47
